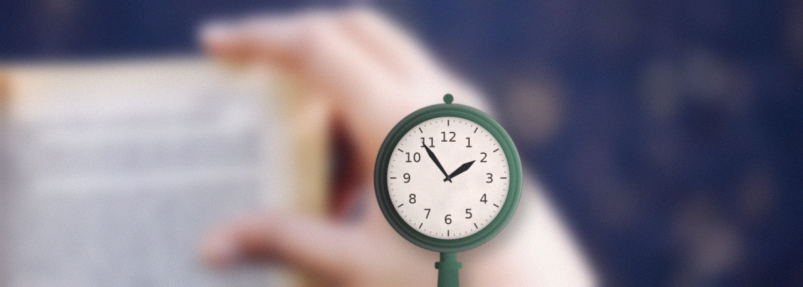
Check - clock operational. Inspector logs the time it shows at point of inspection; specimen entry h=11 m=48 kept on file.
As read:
h=1 m=54
